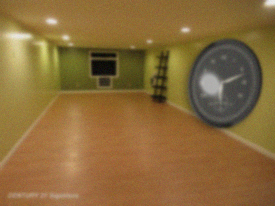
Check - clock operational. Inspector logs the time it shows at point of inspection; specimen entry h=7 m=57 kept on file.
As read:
h=6 m=12
